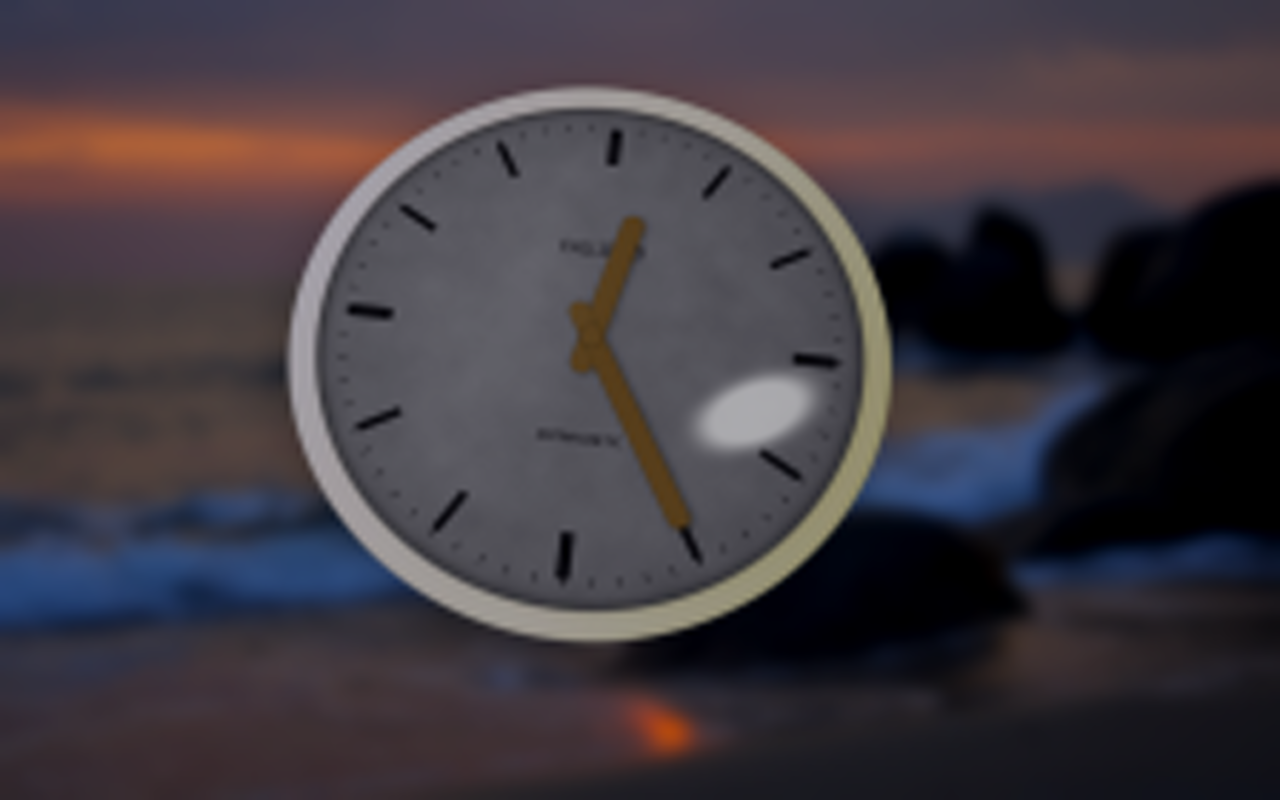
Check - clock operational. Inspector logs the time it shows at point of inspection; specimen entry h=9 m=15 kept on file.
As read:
h=12 m=25
